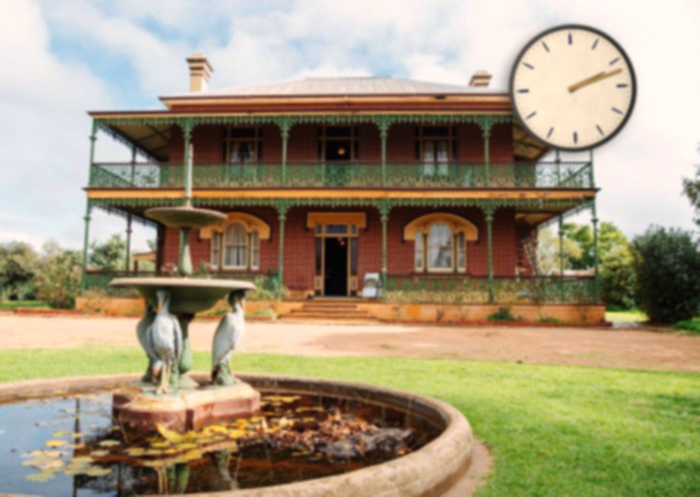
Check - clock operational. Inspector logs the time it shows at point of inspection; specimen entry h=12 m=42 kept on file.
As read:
h=2 m=12
